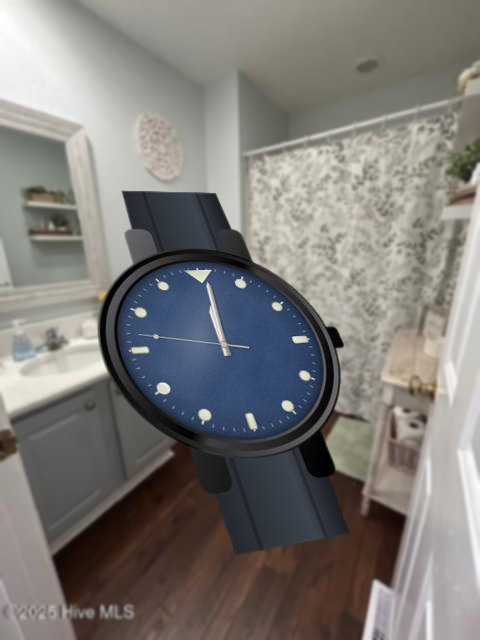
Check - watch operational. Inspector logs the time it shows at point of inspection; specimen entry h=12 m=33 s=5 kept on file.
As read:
h=12 m=0 s=47
